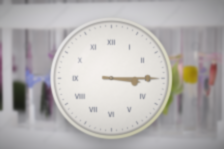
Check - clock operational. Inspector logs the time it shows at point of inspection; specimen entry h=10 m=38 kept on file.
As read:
h=3 m=15
